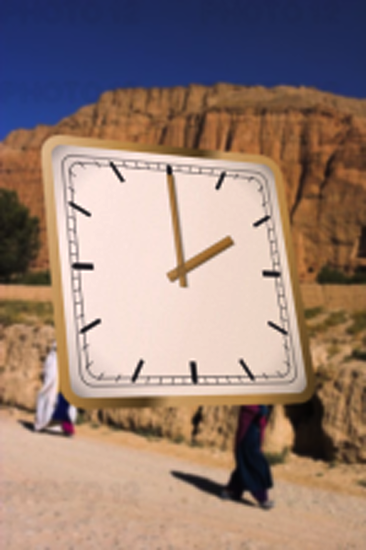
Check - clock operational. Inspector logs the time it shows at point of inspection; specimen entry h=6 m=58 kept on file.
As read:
h=2 m=0
